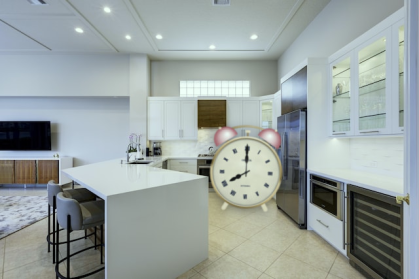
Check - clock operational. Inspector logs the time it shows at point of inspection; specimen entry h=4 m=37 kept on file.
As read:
h=8 m=0
